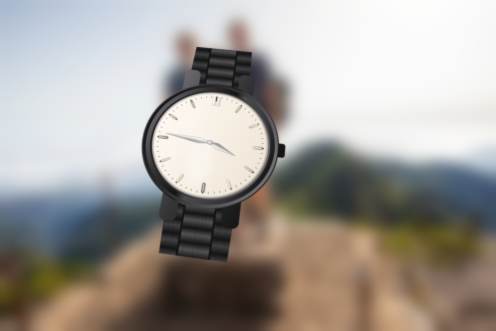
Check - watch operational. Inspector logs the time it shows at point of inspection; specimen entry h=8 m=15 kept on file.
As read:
h=3 m=46
